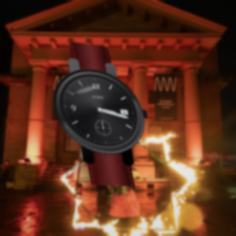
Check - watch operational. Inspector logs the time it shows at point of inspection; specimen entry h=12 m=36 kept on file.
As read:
h=3 m=17
